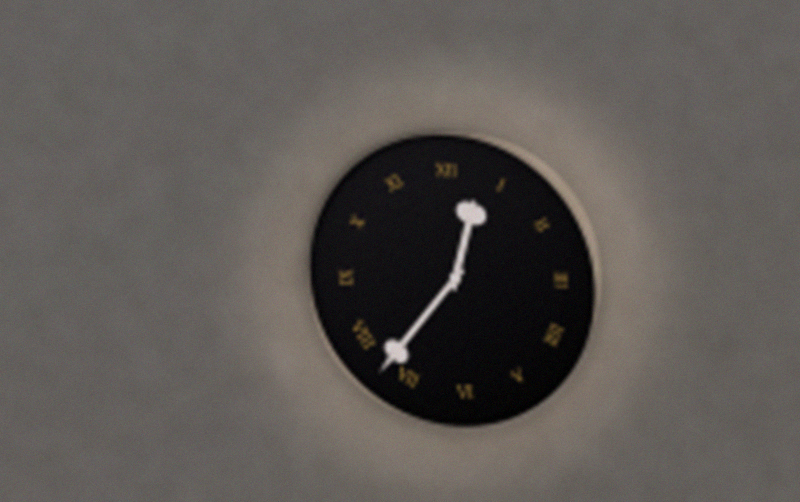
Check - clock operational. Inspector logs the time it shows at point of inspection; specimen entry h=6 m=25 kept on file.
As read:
h=12 m=37
